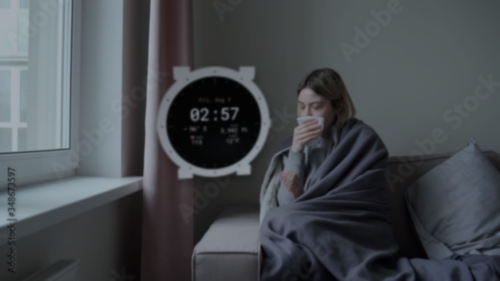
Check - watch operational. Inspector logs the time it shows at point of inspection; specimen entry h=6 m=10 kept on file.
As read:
h=2 m=57
